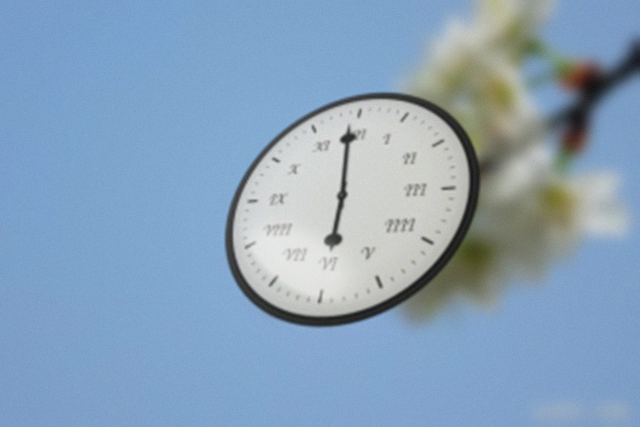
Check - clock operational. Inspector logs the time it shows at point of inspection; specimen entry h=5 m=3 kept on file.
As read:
h=5 m=59
